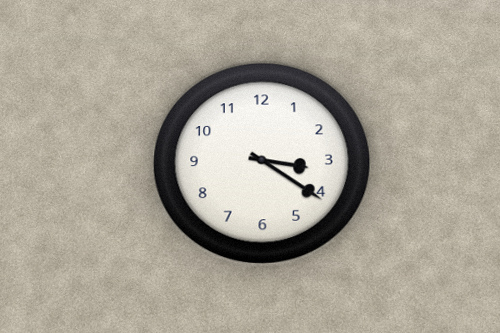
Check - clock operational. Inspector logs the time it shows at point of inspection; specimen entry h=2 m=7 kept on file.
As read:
h=3 m=21
